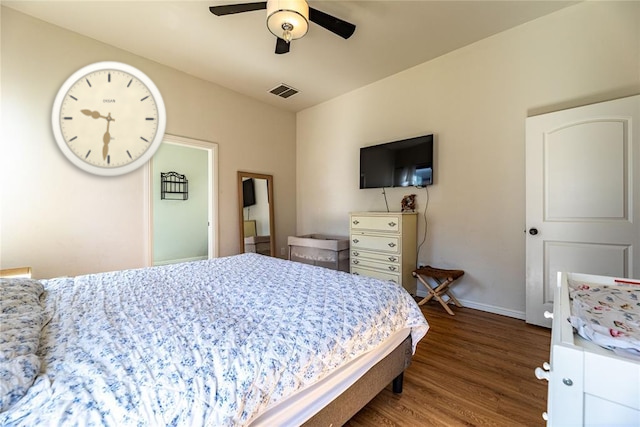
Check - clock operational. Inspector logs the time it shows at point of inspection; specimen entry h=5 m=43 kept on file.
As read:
h=9 m=31
